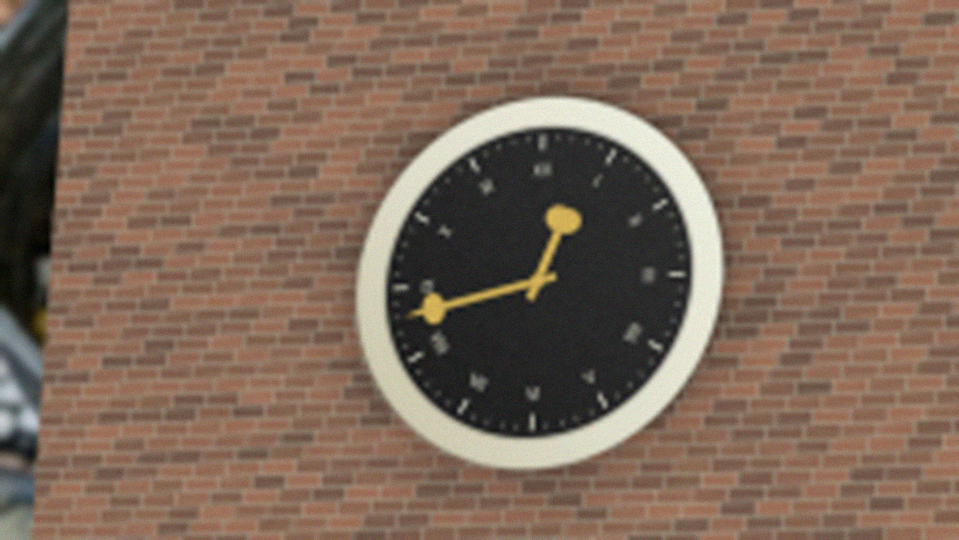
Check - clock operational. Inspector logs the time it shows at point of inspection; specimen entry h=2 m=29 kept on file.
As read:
h=12 m=43
